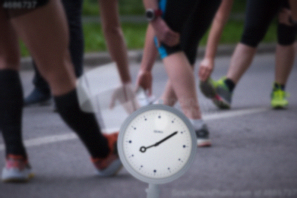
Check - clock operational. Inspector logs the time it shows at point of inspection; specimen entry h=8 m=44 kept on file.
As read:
h=8 m=9
